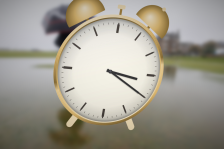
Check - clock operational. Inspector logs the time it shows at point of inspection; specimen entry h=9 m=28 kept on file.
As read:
h=3 m=20
